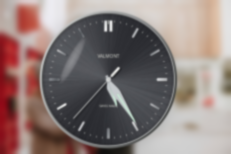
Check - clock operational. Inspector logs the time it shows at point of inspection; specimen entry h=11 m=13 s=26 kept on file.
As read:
h=5 m=24 s=37
